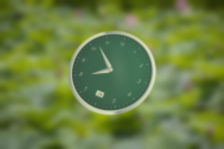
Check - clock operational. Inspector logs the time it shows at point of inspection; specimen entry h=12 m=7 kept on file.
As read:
h=7 m=52
